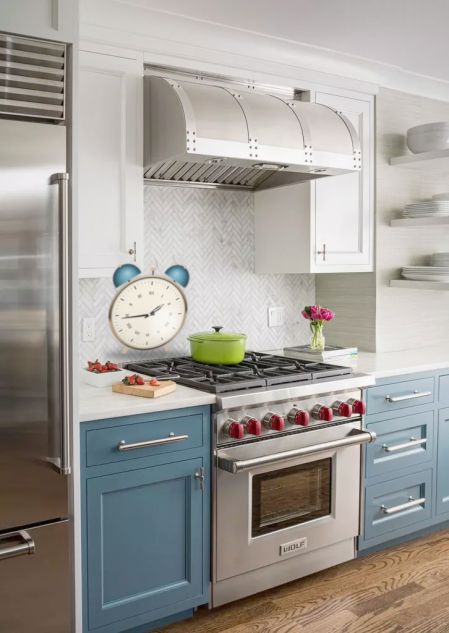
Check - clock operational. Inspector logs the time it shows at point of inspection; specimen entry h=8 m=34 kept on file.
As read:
h=1 m=44
